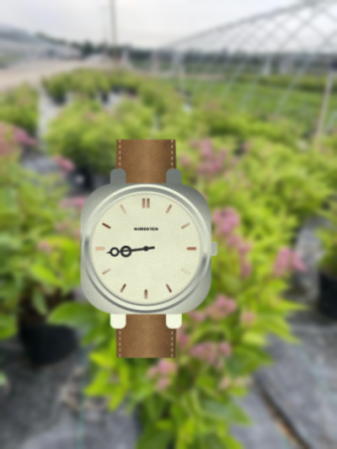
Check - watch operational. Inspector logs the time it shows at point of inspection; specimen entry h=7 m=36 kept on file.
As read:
h=8 m=44
